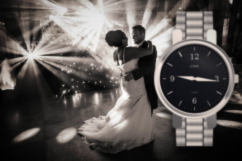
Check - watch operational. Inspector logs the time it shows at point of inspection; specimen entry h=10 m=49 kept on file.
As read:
h=9 m=16
